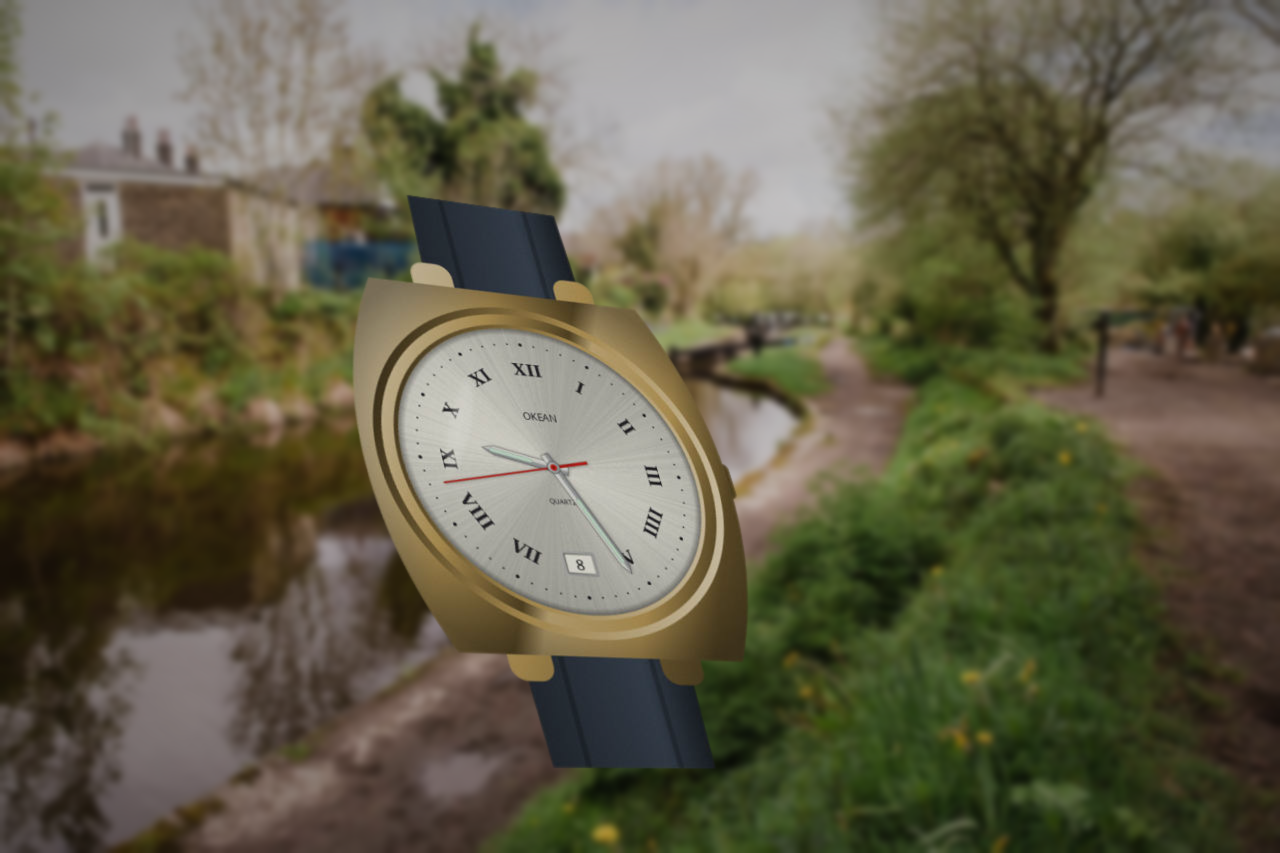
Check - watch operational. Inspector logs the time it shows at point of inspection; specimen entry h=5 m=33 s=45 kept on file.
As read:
h=9 m=25 s=43
